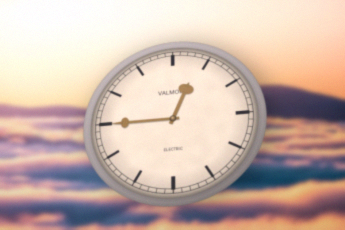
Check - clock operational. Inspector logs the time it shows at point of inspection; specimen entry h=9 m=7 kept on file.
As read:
h=12 m=45
